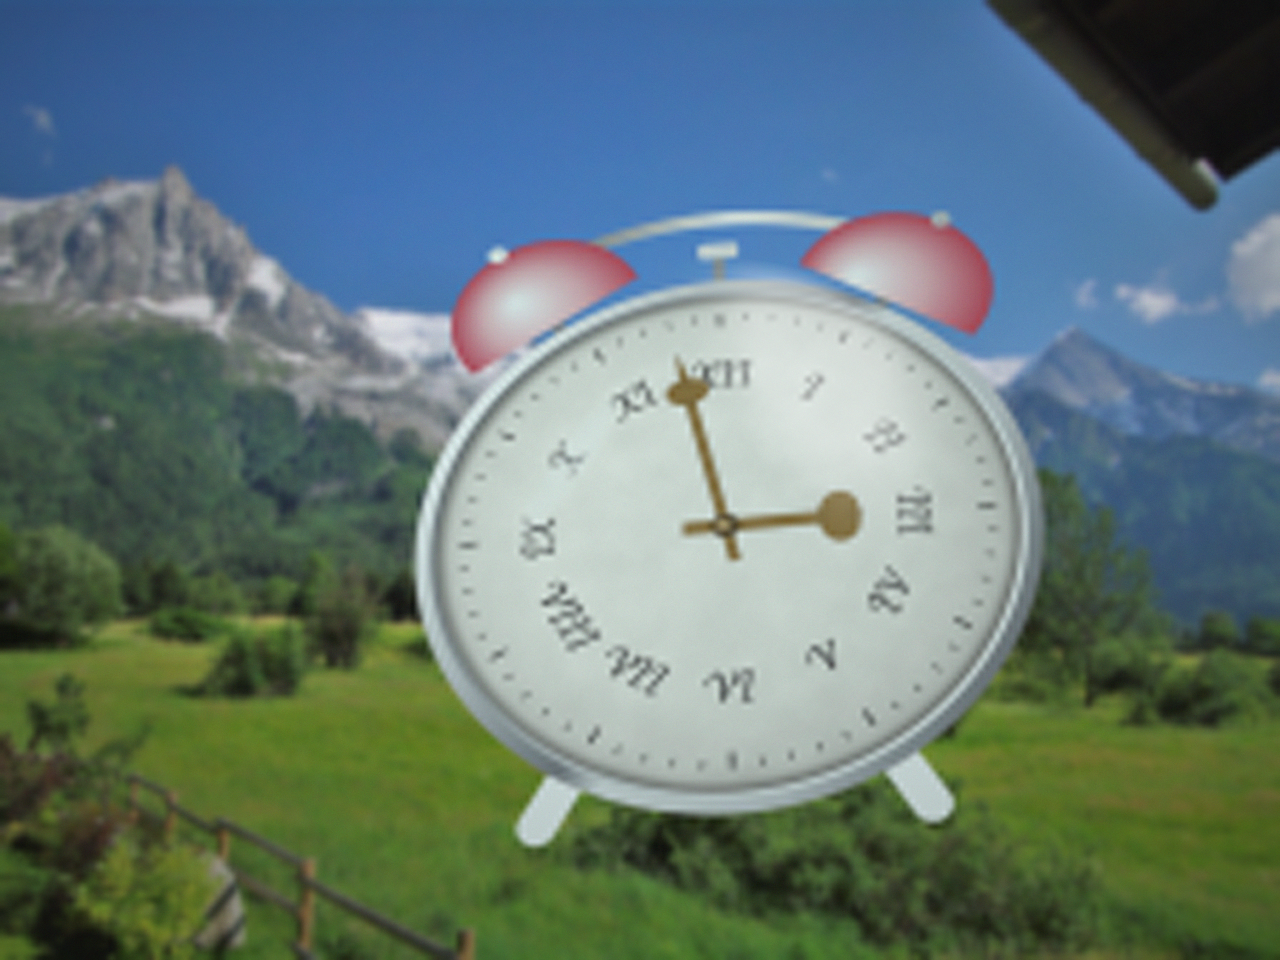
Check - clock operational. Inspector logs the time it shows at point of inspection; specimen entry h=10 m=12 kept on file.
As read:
h=2 m=58
